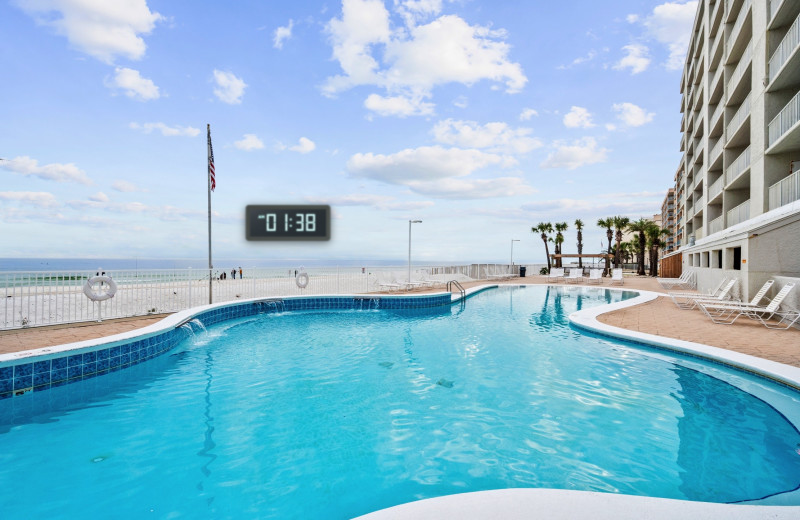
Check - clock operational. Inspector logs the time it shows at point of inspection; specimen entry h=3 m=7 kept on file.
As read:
h=1 m=38
